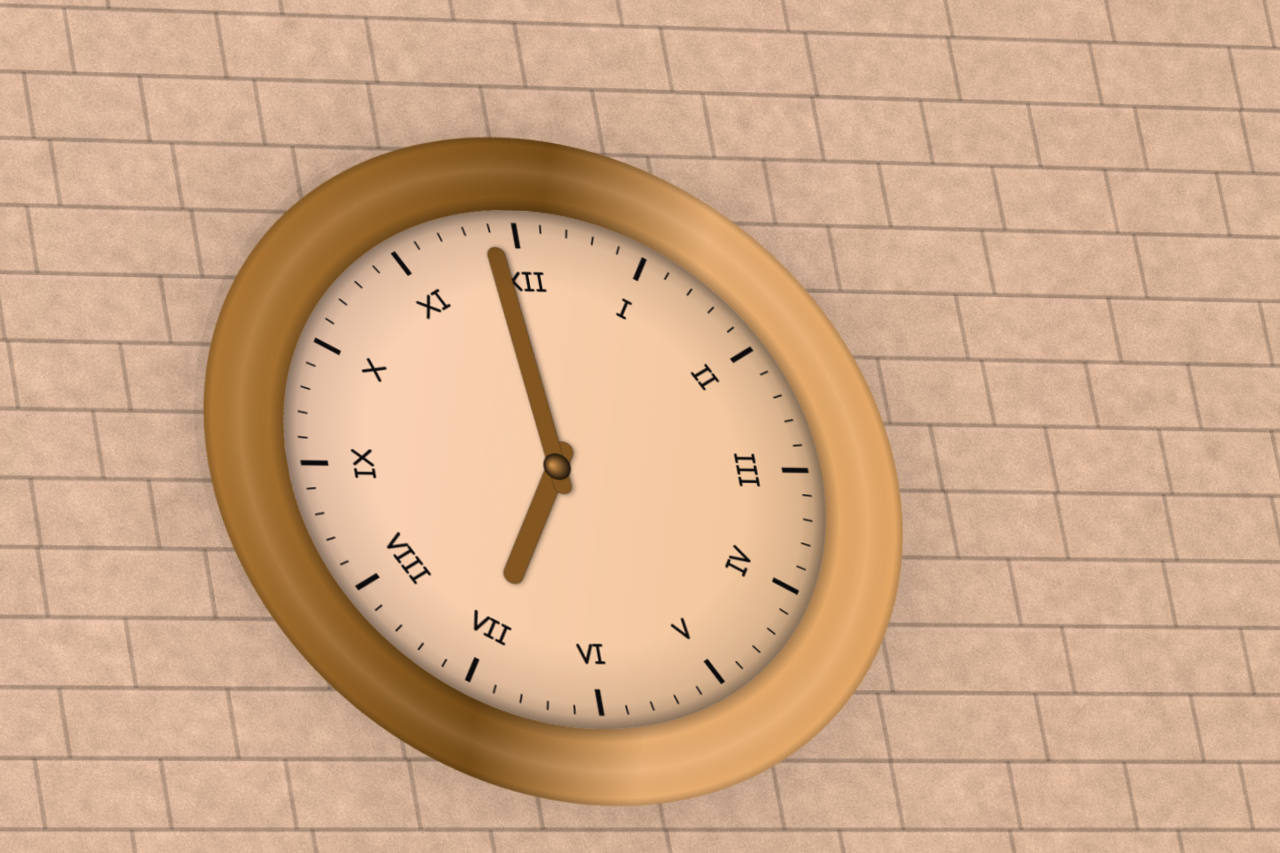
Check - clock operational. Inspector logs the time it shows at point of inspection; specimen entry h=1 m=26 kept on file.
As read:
h=6 m=59
